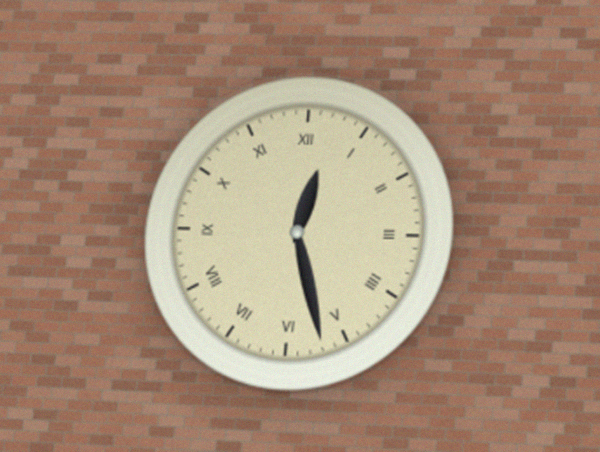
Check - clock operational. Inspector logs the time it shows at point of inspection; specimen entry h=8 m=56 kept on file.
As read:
h=12 m=27
